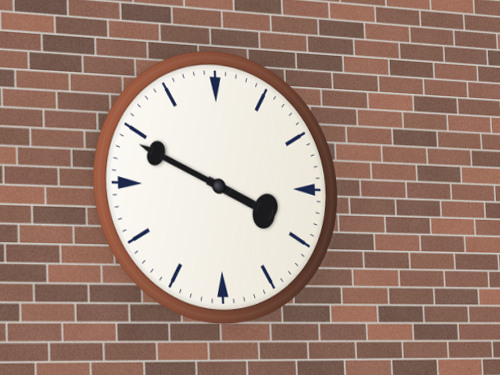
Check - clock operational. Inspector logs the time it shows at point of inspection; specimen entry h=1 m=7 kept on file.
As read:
h=3 m=49
